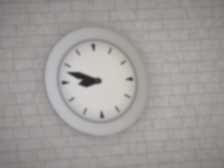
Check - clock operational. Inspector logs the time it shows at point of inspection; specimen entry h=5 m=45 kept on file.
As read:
h=8 m=48
